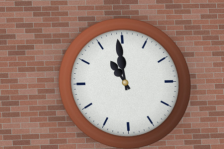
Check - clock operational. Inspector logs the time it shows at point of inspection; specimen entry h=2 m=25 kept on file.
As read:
h=10 m=59
